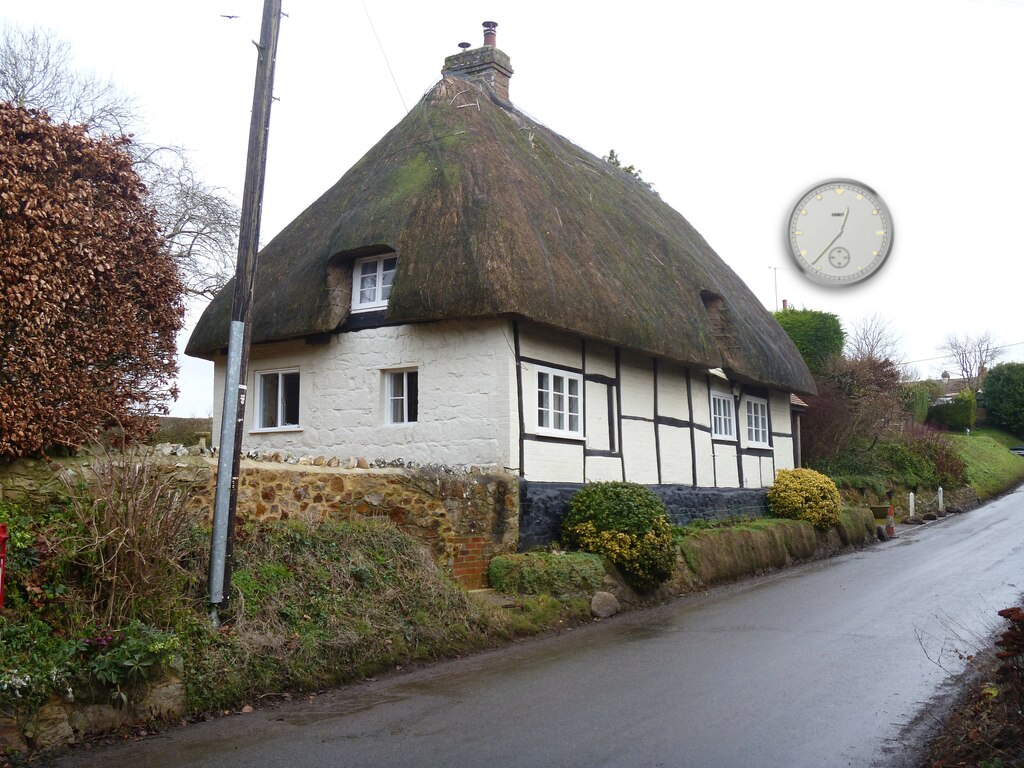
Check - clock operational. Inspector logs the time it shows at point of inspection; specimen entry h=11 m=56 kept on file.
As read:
h=12 m=37
